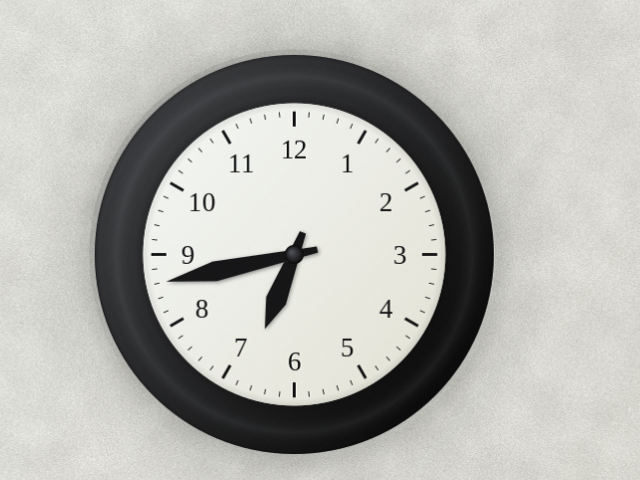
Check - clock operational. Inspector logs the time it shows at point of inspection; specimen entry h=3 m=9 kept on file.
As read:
h=6 m=43
